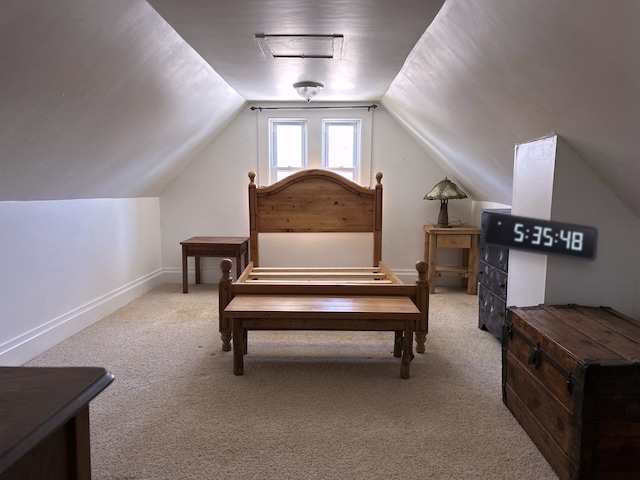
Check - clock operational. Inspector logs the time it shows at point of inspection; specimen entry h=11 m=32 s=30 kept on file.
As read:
h=5 m=35 s=48
